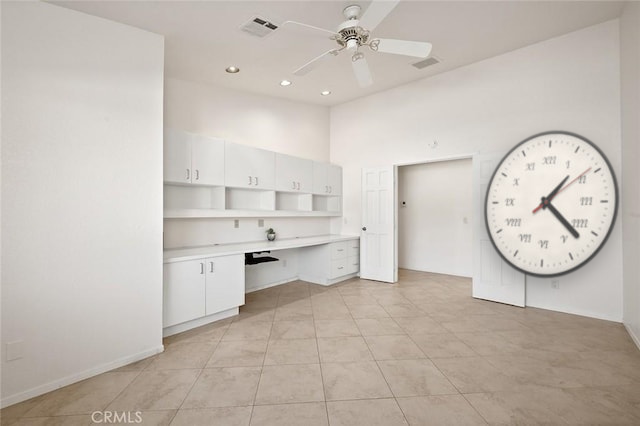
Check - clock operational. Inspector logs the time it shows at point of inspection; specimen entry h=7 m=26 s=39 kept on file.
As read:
h=1 m=22 s=9
